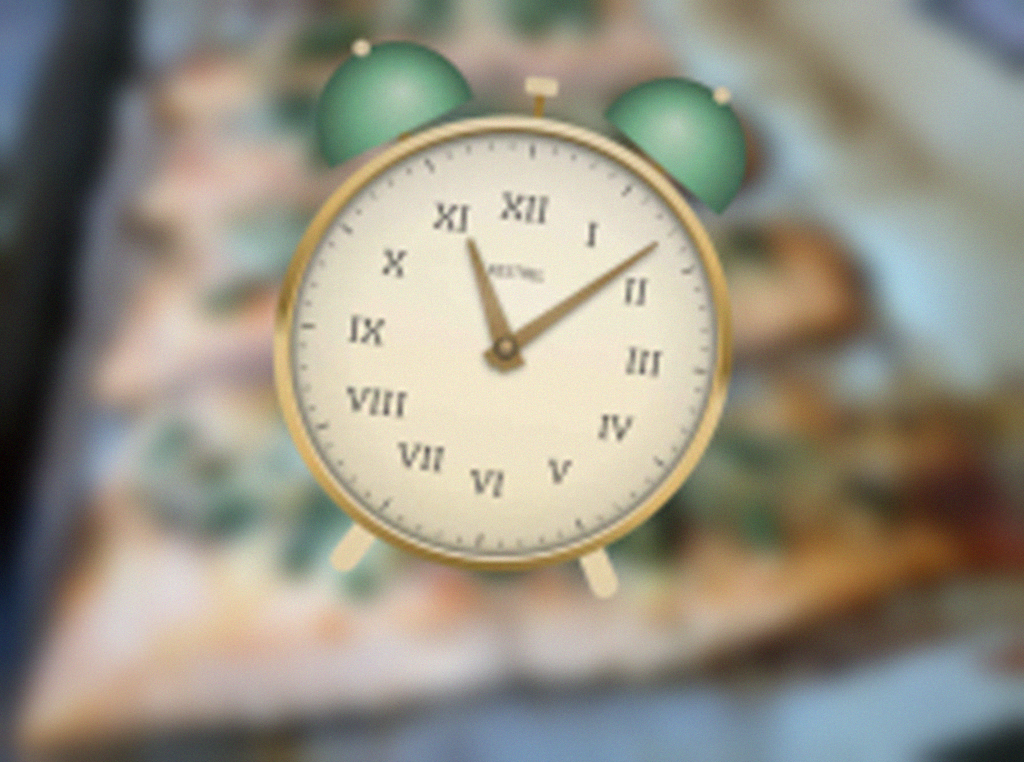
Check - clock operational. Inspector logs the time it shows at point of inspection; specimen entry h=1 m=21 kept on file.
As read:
h=11 m=8
